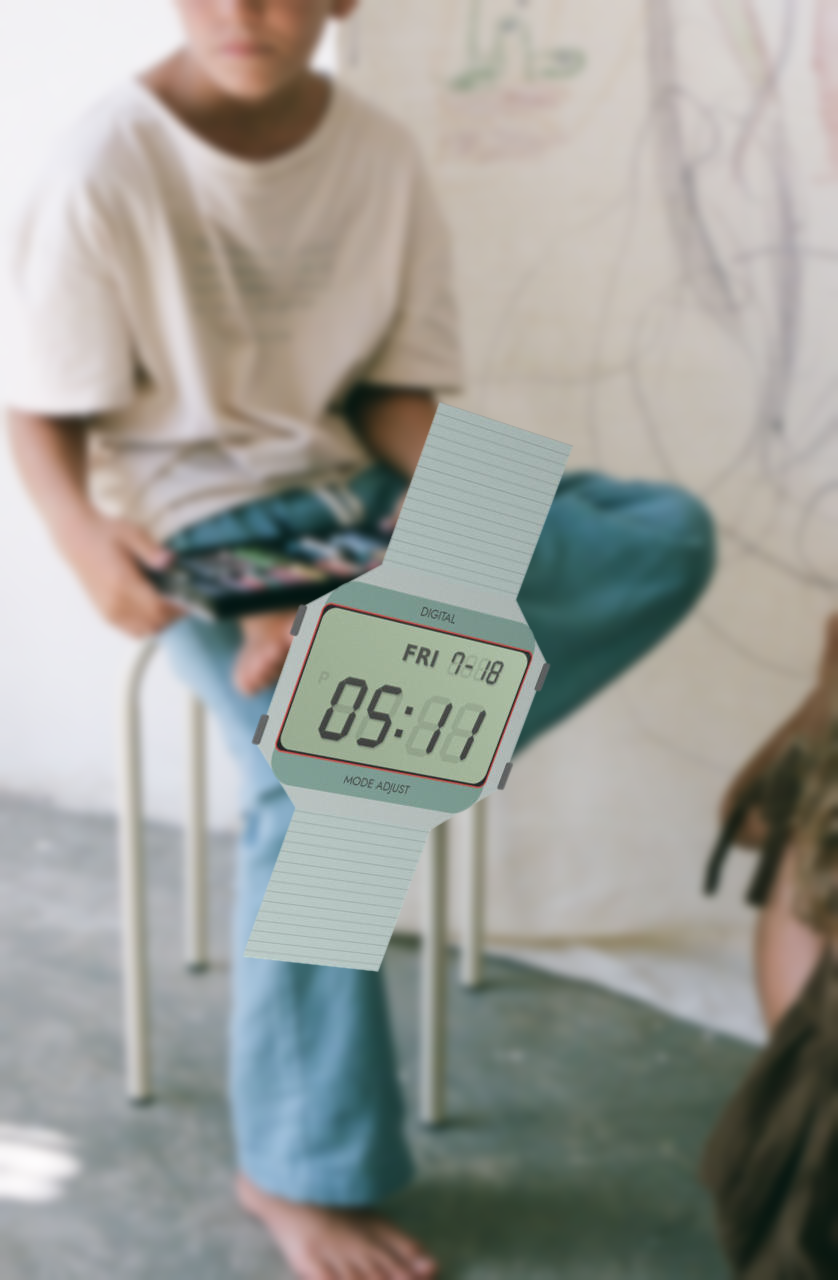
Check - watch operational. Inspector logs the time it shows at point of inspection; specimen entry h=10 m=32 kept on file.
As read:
h=5 m=11
